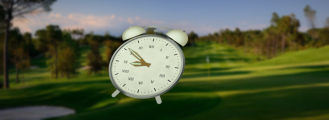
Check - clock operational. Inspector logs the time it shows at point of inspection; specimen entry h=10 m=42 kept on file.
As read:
h=8 m=51
